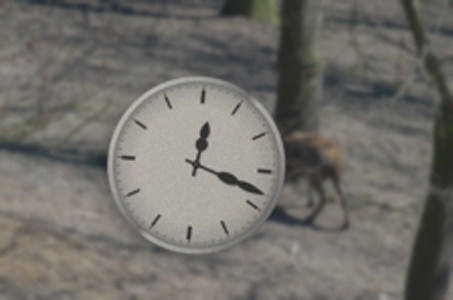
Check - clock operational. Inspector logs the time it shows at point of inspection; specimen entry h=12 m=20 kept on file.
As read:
h=12 m=18
